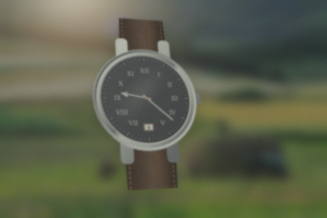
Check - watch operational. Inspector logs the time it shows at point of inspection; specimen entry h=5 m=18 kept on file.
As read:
h=9 m=22
